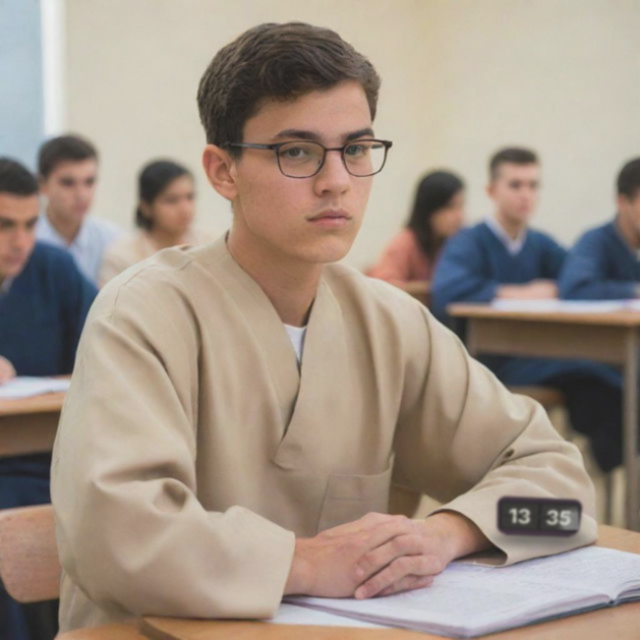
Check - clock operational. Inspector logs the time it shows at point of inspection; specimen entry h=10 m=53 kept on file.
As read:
h=13 m=35
